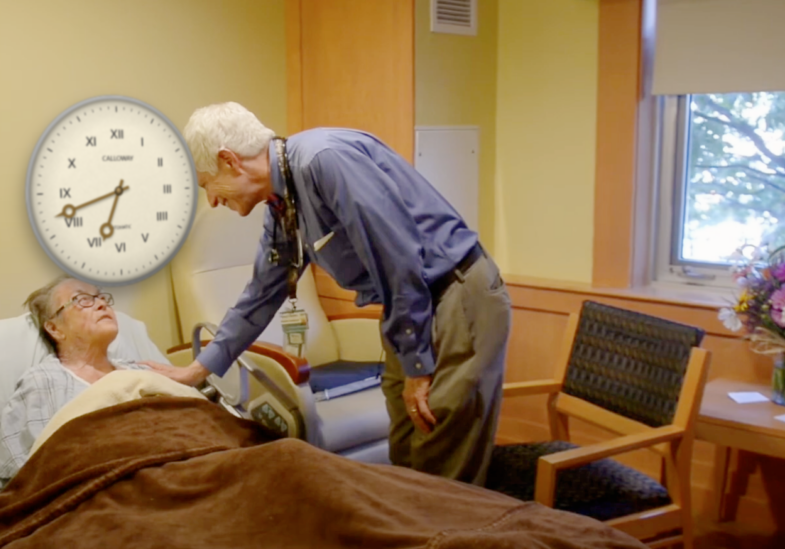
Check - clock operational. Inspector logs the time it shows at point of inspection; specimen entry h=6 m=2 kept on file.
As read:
h=6 m=42
